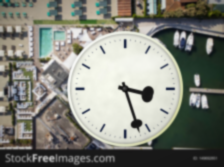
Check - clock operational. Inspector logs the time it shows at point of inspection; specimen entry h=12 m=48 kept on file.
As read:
h=3 m=27
